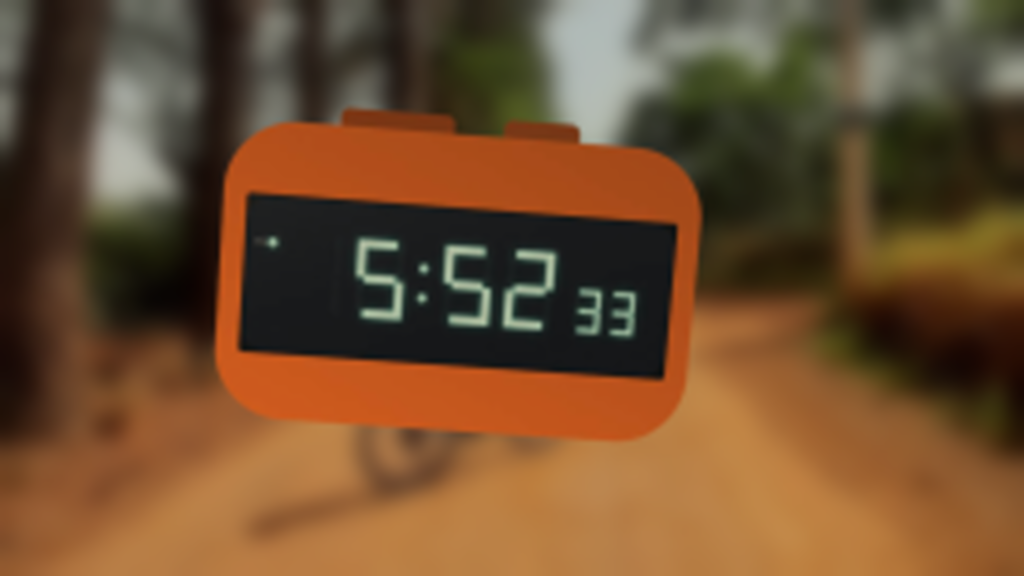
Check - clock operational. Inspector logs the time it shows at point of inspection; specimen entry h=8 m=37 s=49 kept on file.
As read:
h=5 m=52 s=33
